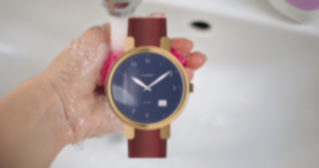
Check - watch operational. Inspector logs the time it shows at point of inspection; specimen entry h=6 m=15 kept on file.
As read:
h=10 m=9
